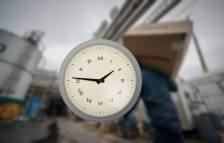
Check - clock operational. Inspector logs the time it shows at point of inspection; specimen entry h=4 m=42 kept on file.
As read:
h=1 m=46
